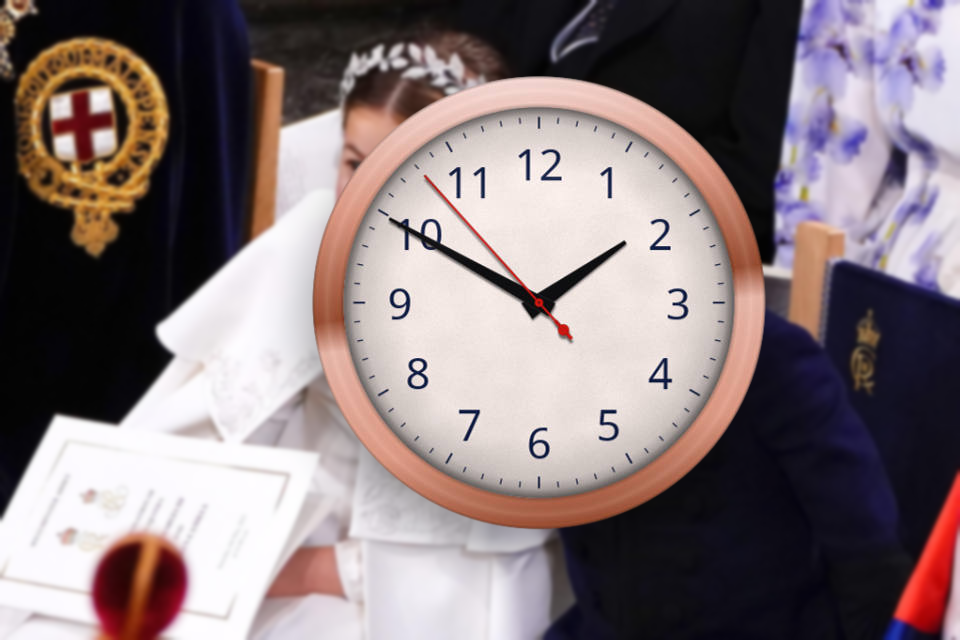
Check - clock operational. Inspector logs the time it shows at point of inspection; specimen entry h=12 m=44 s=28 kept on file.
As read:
h=1 m=49 s=53
